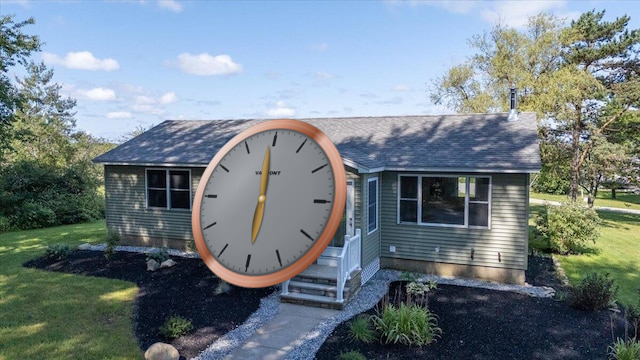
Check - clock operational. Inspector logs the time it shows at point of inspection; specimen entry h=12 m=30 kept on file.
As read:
h=5 m=59
